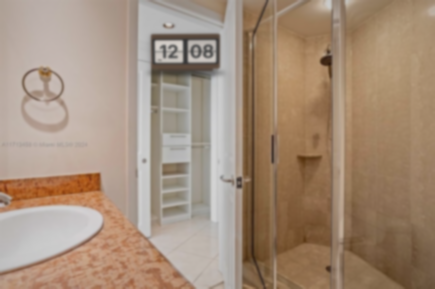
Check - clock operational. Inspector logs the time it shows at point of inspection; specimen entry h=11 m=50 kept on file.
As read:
h=12 m=8
